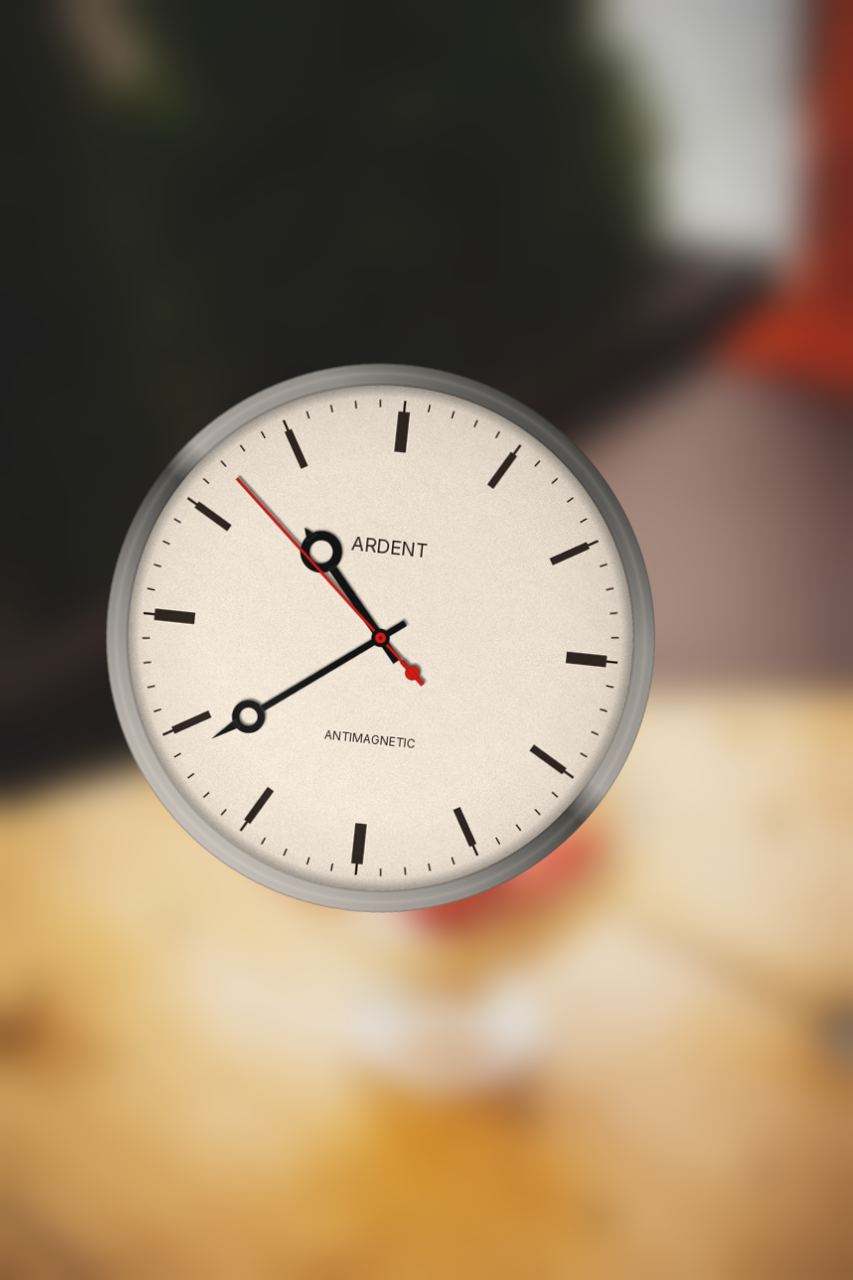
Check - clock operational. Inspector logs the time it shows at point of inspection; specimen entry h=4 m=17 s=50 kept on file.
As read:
h=10 m=38 s=52
